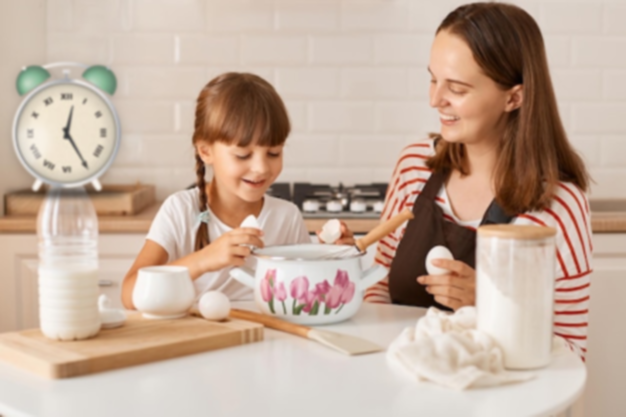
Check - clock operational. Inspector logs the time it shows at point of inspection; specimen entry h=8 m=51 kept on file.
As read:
h=12 m=25
